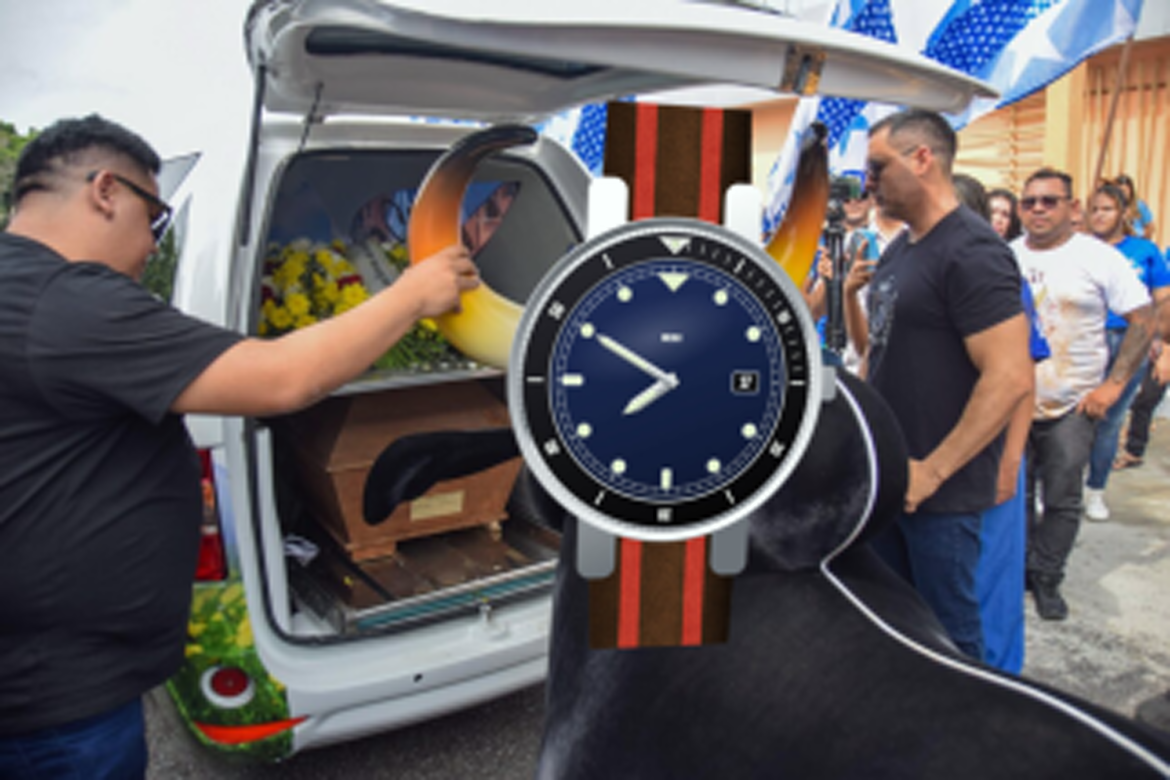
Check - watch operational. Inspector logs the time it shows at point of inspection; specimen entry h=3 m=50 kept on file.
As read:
h=7 m=50
